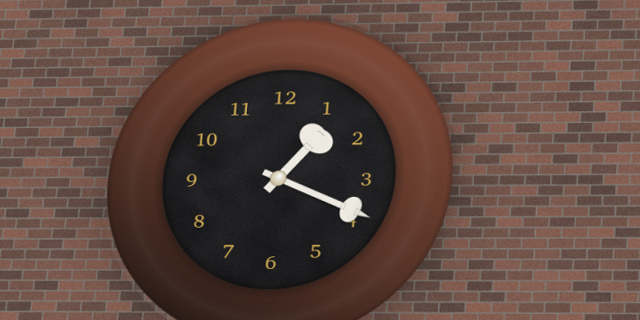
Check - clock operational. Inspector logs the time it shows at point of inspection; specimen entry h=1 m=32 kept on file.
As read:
h=1 m=19
